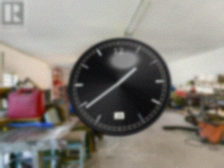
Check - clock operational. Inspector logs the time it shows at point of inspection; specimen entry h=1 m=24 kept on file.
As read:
h=1 m=39
